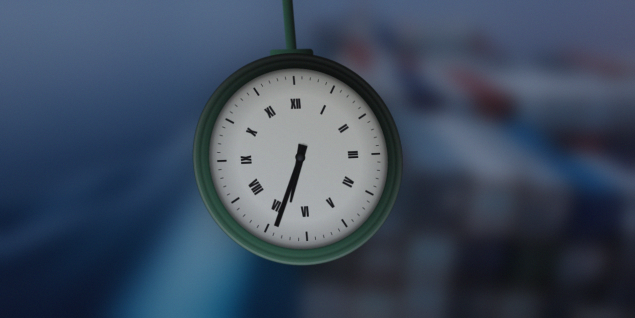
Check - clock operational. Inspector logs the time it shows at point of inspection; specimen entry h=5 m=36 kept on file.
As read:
h=6 m=34
